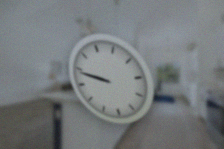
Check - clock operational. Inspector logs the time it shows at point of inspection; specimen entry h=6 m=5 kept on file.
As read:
h=9 m=49
